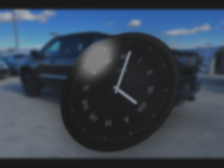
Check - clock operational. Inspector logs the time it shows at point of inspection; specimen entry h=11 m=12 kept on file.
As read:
h=4 m=1
